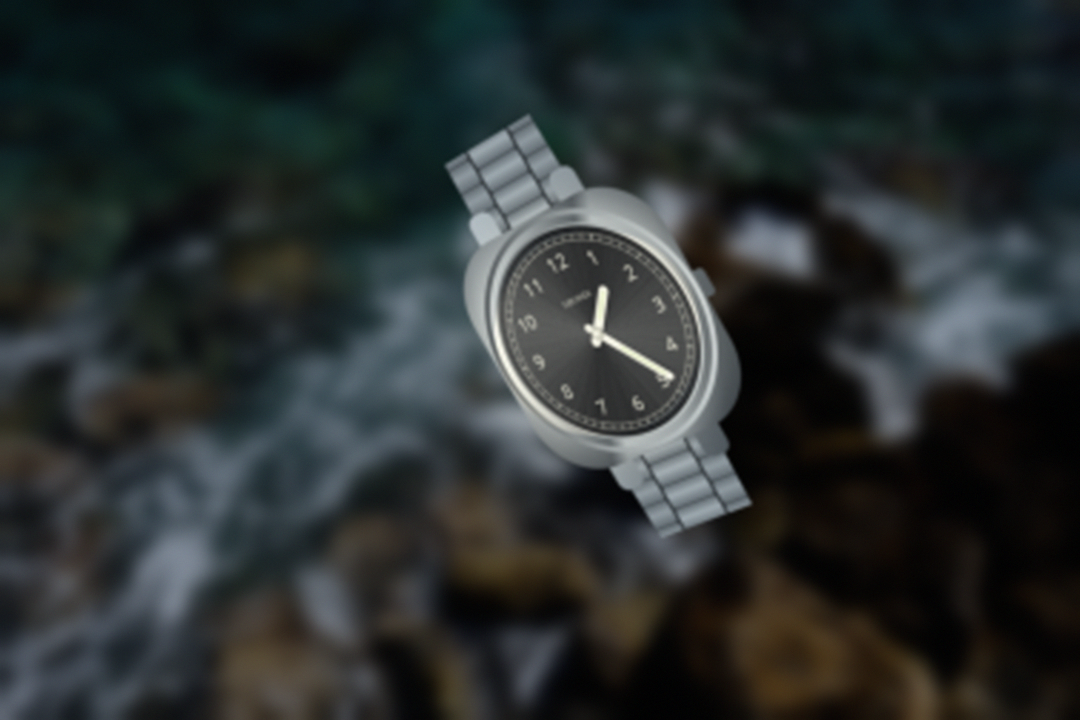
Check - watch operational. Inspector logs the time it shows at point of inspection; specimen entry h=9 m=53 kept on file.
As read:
h=1 m=24
